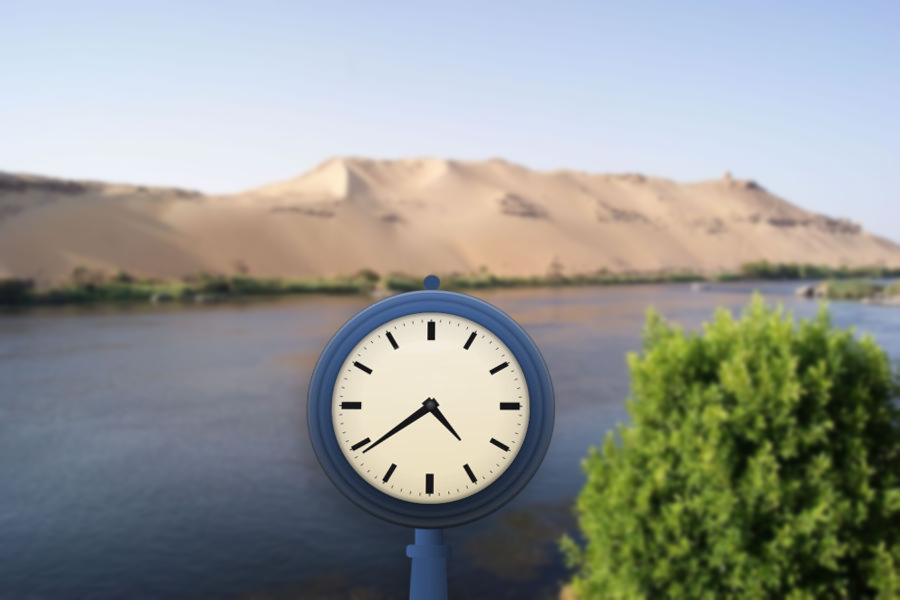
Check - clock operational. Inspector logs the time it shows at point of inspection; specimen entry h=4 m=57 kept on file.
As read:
h=4 m=39
